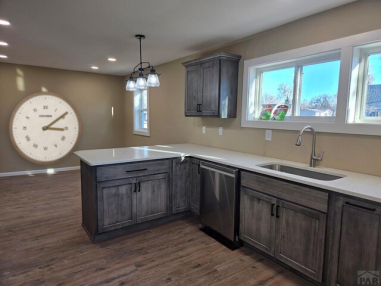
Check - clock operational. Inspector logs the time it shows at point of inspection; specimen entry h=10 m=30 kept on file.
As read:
h=3 m=9
